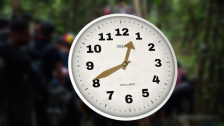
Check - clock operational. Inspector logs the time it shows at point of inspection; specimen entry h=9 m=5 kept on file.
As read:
h=12 m=41
